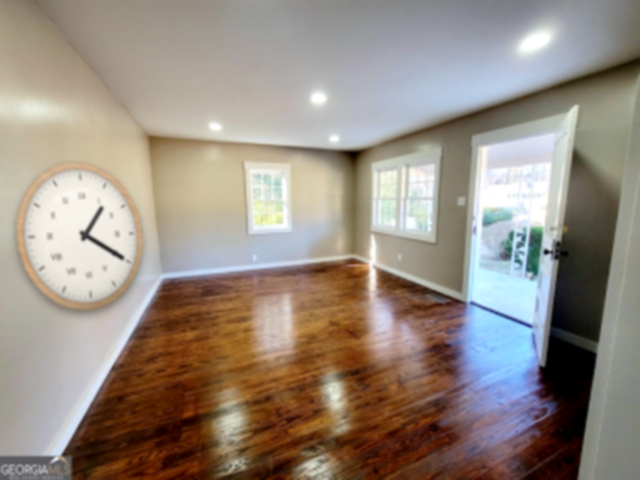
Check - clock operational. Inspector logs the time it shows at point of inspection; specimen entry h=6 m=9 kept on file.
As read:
h=1 m=20
